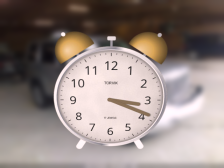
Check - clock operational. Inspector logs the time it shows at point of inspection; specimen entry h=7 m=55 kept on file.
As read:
h=3 m=19
